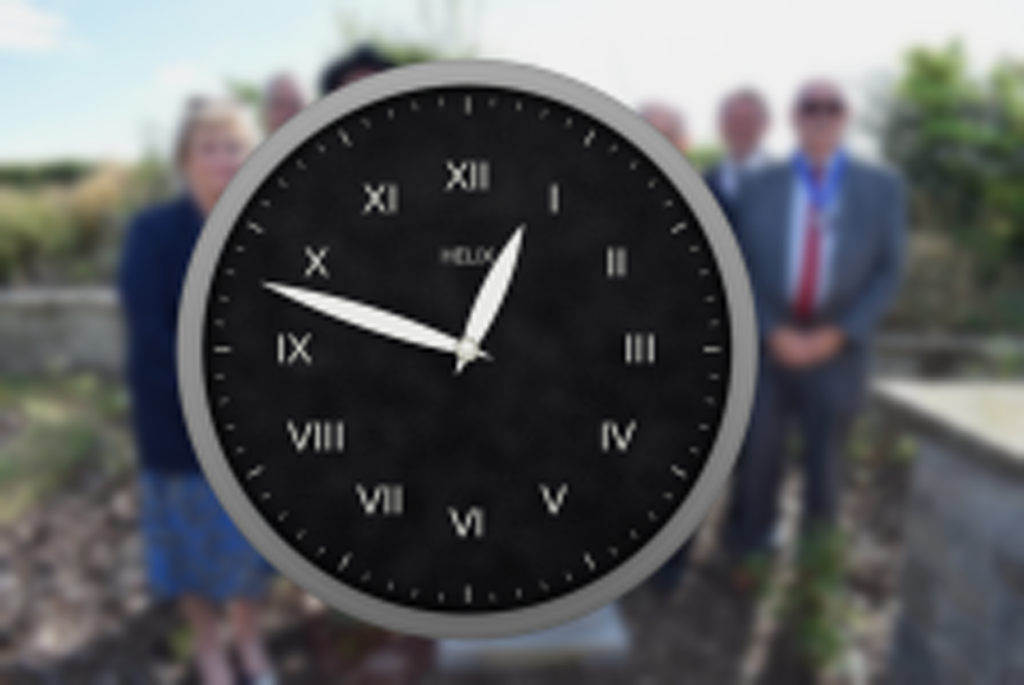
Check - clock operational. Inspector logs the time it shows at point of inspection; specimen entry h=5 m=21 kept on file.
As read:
h=12 m=48
